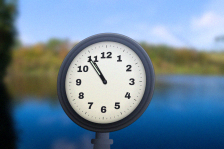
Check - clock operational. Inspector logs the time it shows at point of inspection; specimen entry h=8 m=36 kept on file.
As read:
h=10 m=54
